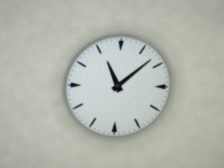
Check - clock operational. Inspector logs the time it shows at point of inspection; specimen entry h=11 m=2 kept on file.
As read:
h=11 m=8
